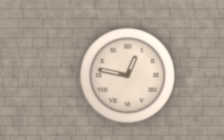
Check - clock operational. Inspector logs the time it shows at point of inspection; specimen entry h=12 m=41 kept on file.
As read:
h=12 m=47
